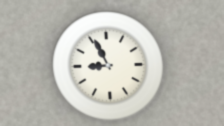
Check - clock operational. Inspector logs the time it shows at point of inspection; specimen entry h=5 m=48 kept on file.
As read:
h=8 m=56
